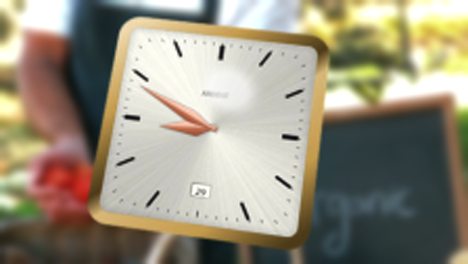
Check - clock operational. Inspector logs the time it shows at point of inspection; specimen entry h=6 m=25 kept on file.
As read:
h=8 m=49
